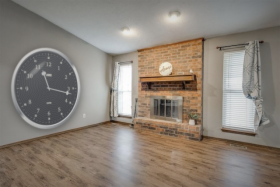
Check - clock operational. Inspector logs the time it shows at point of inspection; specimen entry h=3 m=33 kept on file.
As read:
h=11 m=17
